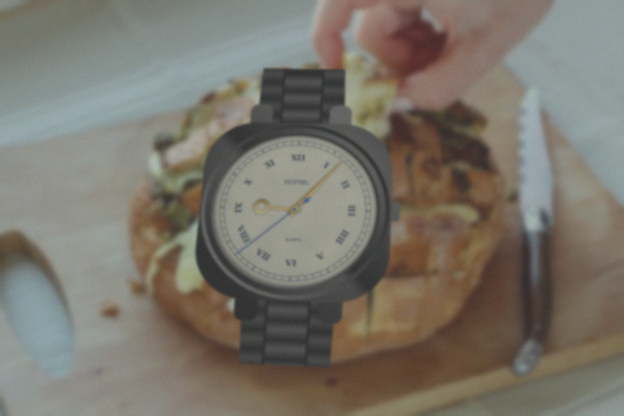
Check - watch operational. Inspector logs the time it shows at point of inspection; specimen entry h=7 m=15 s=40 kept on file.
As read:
h=9 m=6 s=38
